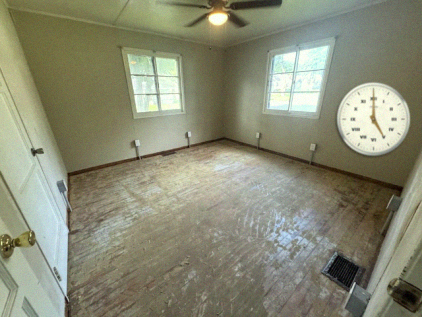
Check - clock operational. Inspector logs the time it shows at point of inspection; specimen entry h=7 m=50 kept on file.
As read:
h=5 m=0
